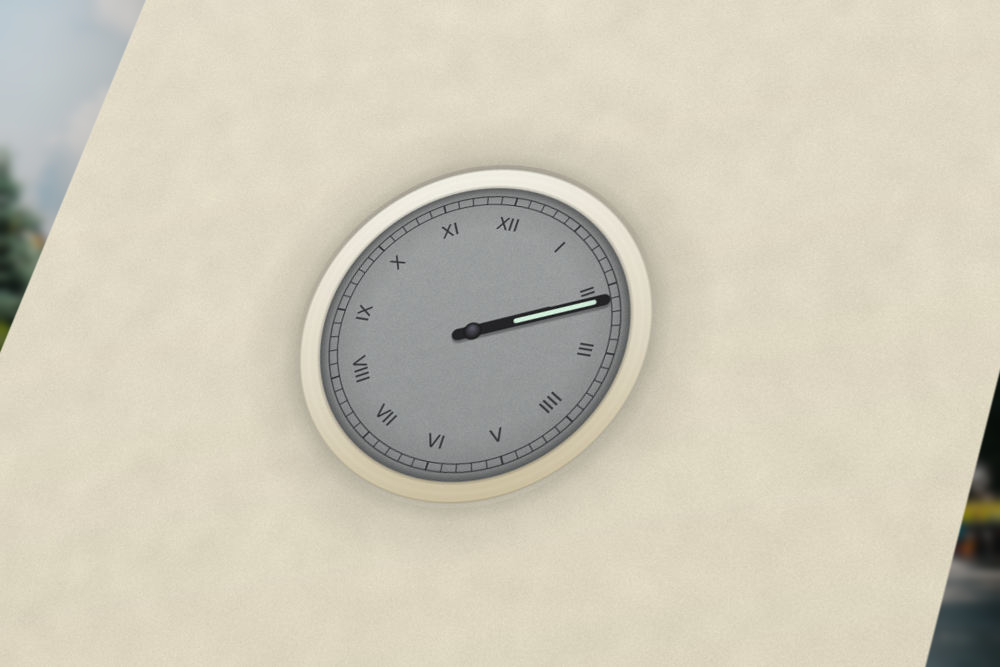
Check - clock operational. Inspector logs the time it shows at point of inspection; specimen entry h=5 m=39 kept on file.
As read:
h=2 m=11
